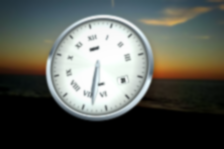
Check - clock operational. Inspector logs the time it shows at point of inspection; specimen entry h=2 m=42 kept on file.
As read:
h=6 m=33
